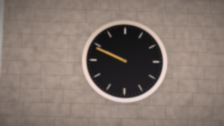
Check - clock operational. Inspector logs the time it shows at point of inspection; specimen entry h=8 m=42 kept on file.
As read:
h=9 m=49
